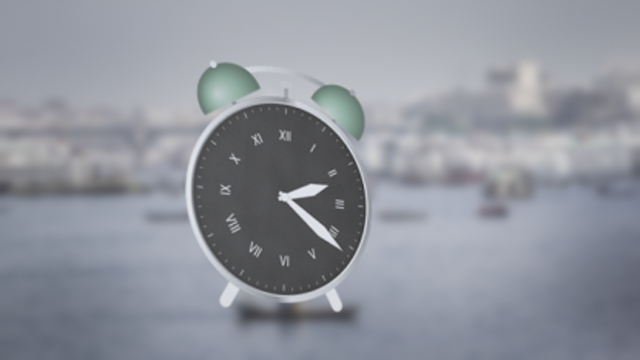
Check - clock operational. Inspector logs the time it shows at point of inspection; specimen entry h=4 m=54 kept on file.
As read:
h=2 m=21
